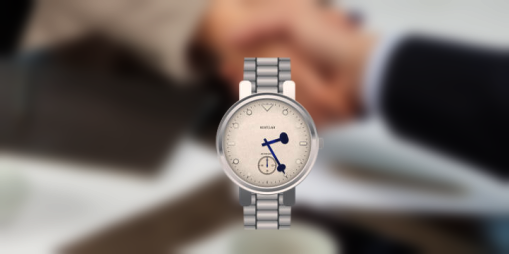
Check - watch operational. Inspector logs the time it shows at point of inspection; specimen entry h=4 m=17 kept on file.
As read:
h=2 m=25
